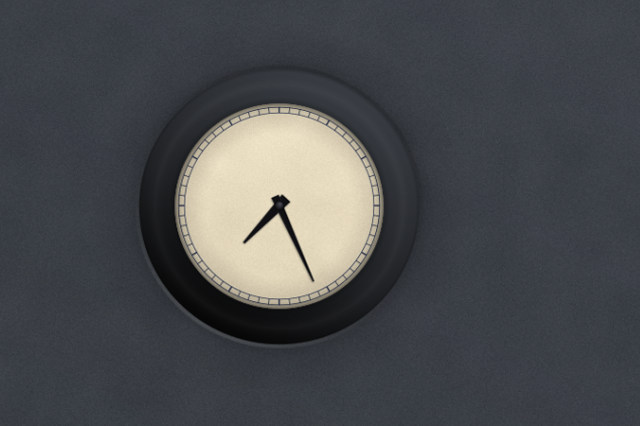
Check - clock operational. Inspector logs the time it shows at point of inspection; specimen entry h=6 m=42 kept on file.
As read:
h=7 m=26
